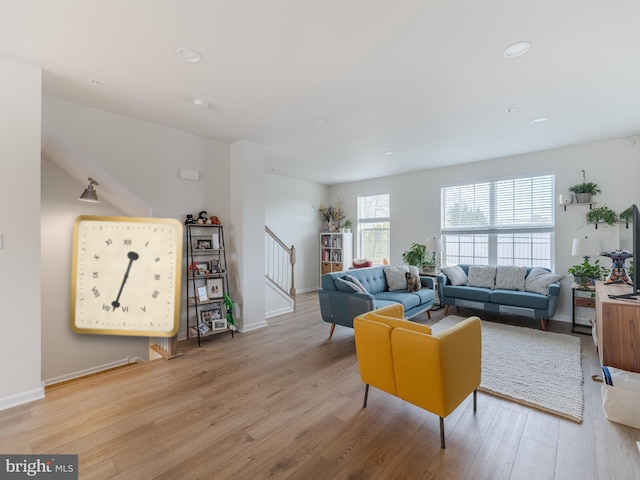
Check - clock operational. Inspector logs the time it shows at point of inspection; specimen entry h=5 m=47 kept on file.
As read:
h=12 m=33
